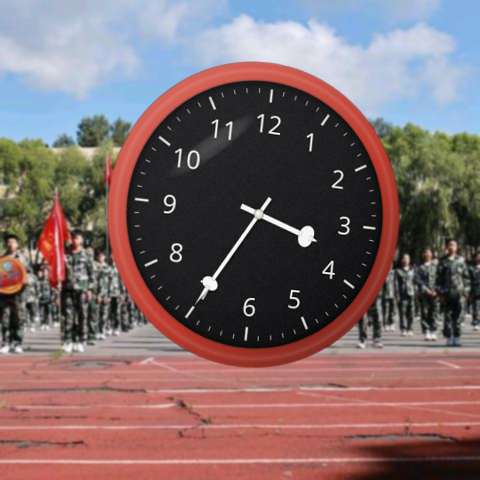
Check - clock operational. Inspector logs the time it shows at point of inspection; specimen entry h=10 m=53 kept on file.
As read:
h=3 m=35
